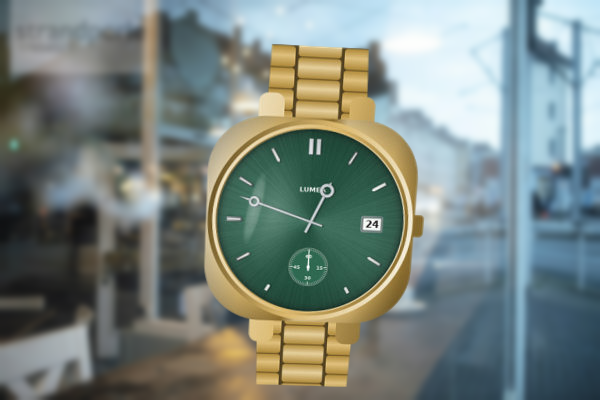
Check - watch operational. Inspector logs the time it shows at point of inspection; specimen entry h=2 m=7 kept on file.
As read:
h=12 m=48
